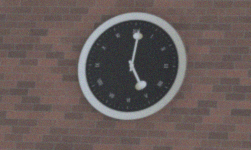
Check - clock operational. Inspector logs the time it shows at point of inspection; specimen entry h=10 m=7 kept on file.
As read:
h=5 m=1
